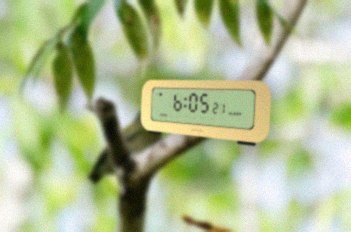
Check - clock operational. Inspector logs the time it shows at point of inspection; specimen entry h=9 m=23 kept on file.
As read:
h=6 m=5
